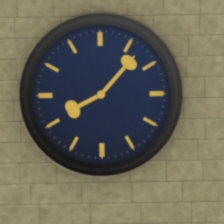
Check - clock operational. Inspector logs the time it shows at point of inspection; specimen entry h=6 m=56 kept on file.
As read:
h=8 m=7
